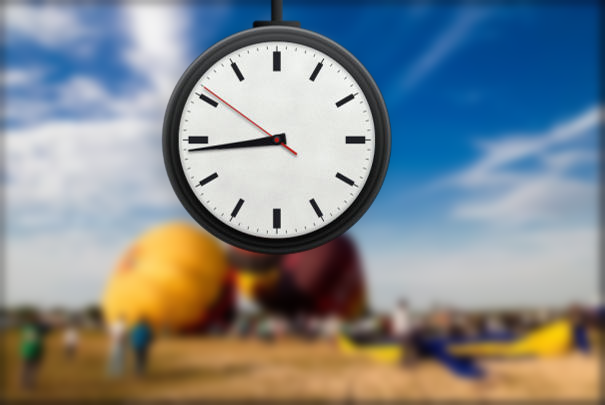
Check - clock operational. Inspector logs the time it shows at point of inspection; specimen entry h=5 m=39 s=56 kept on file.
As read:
h=8 m=43 s=51
